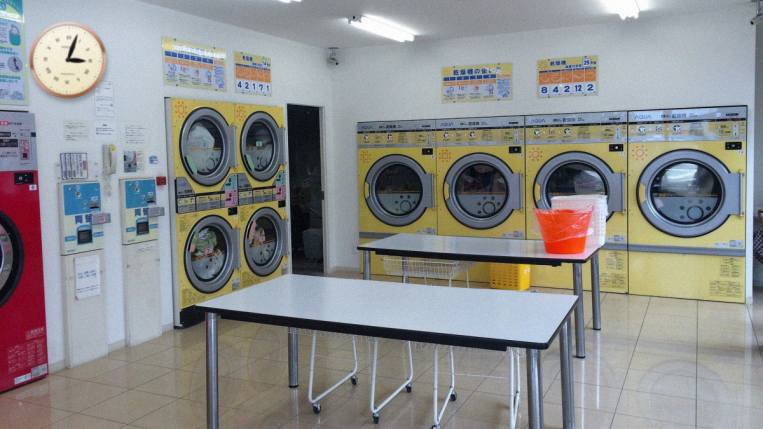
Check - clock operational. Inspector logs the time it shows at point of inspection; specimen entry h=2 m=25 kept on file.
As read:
h=3 m=3
